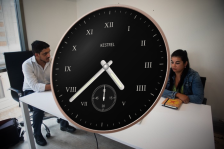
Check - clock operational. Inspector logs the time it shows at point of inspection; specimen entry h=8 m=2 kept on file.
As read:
h=4 m=38
